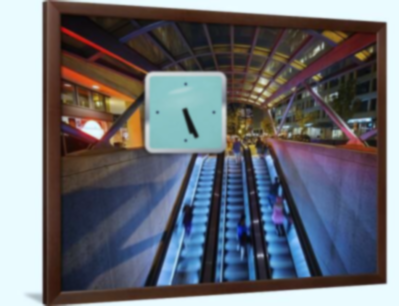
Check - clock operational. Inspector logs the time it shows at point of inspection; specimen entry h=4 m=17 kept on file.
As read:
h=5 m=26
